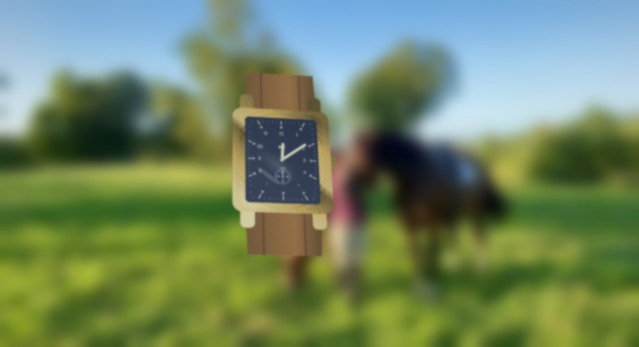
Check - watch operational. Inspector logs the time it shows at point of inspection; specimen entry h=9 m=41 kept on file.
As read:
h=12 m=9
